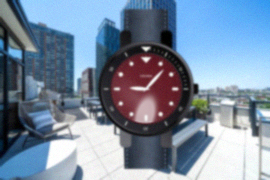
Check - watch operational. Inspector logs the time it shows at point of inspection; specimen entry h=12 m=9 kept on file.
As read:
h=9 m=7
